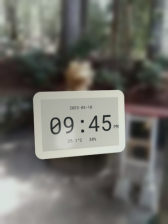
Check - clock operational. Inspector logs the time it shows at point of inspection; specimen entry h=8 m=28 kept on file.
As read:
h=9 m=45
